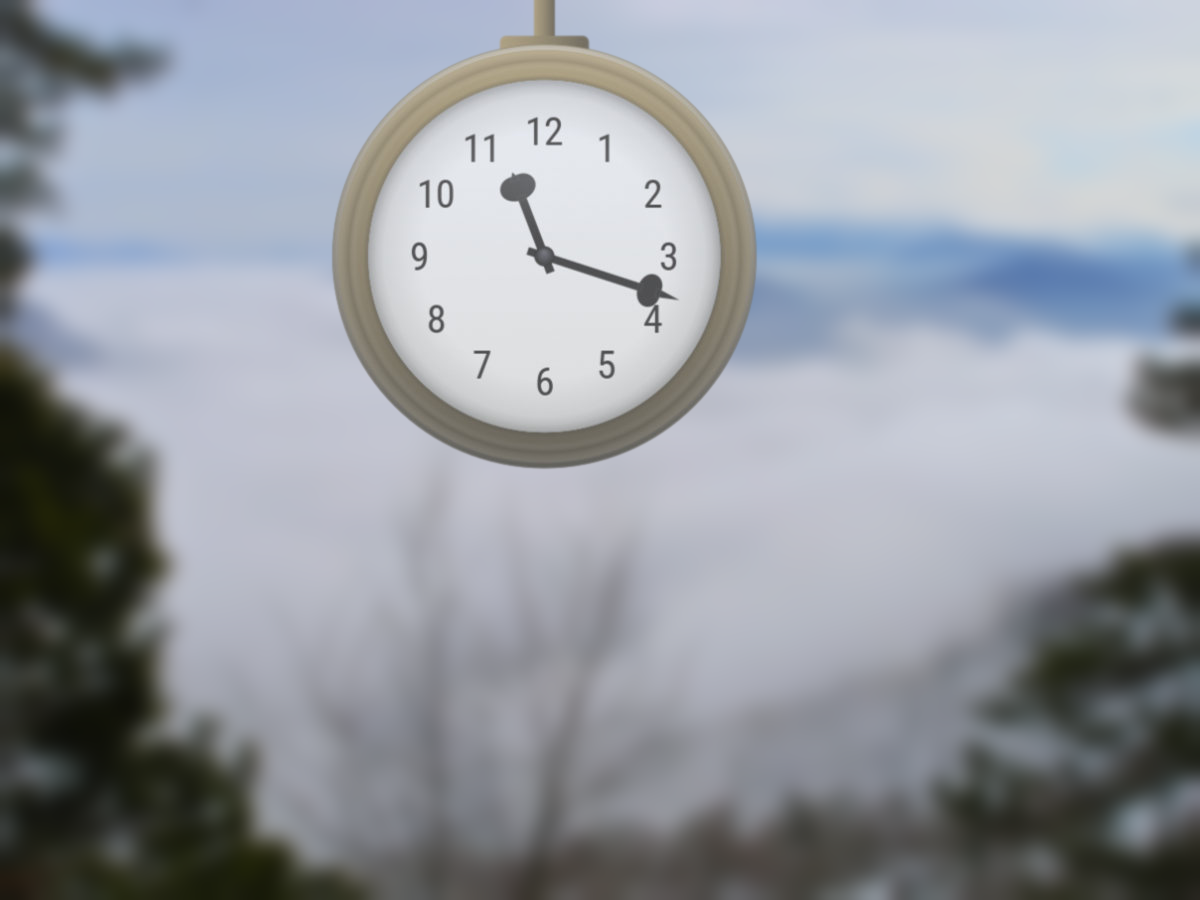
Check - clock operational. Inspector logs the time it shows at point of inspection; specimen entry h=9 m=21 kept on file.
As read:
h=11 m=18
